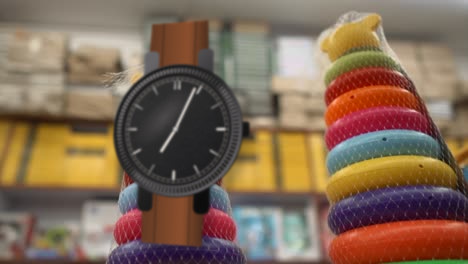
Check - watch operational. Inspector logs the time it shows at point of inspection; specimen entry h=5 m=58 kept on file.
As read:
h=7 m=4
